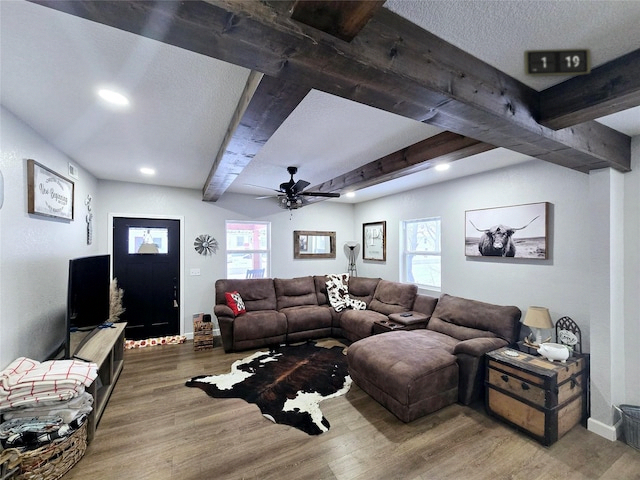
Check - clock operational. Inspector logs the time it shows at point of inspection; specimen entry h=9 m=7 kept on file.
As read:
h=1 m=19
